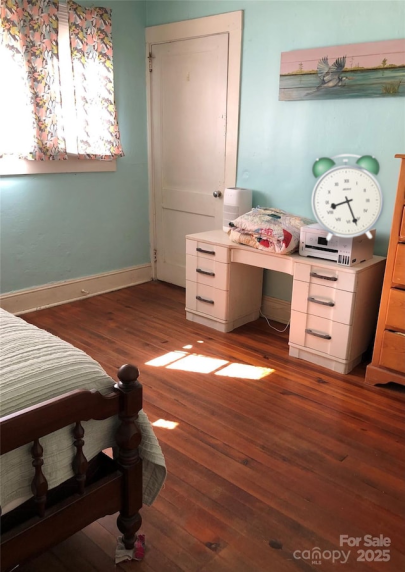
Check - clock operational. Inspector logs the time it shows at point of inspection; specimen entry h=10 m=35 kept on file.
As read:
h=8 m=27
